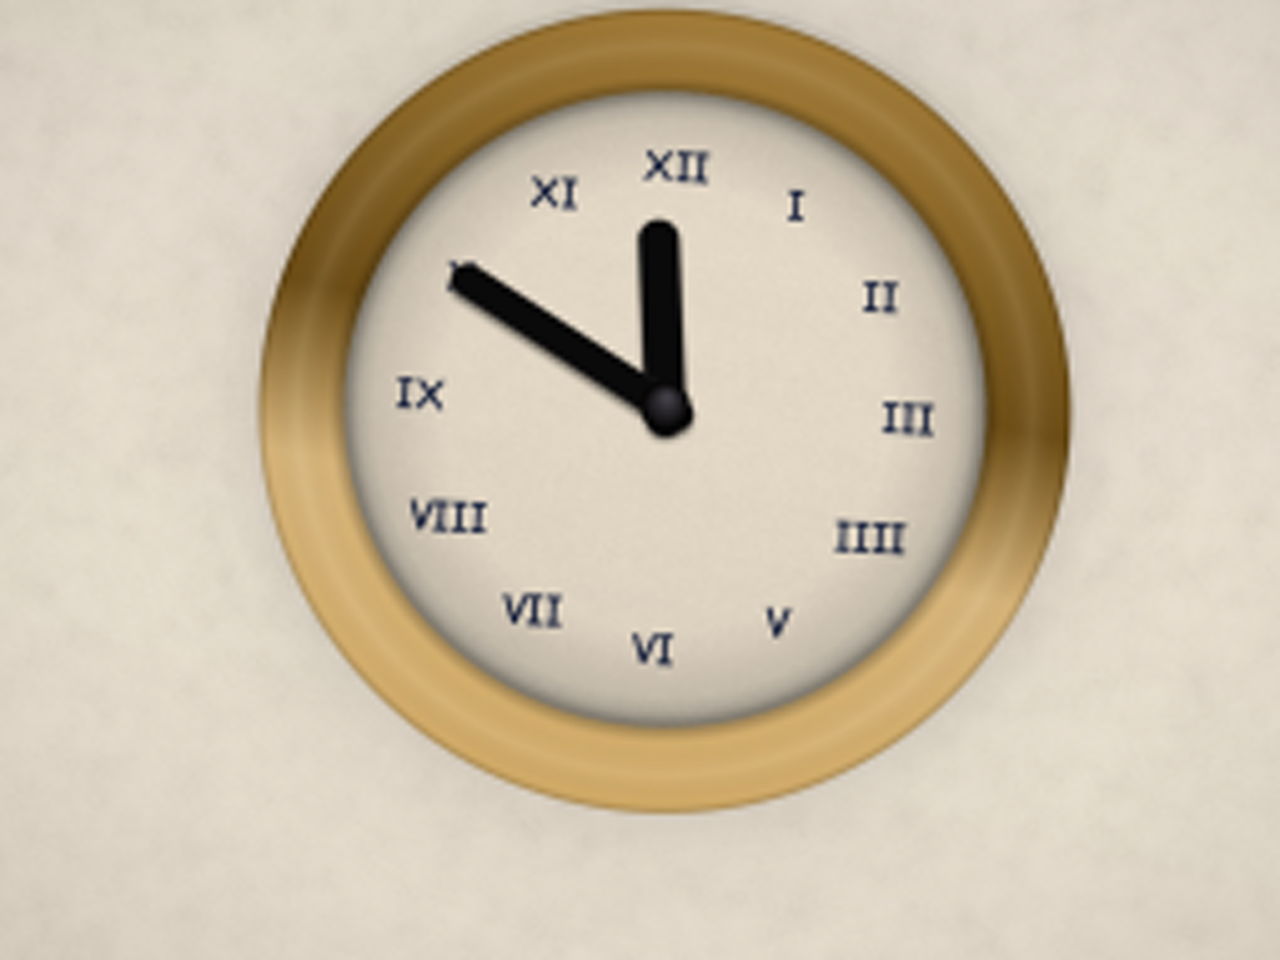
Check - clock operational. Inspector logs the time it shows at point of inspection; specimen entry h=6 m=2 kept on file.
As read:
h=11 m=50
